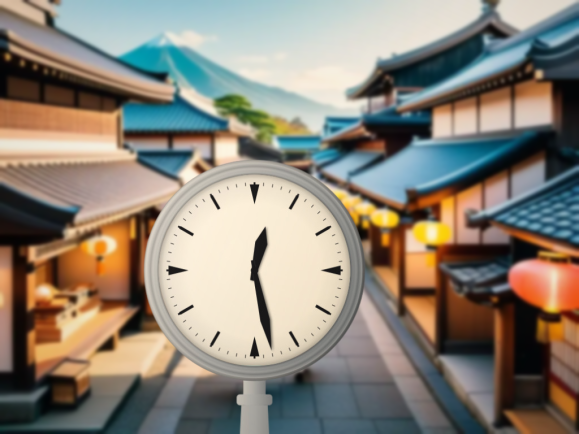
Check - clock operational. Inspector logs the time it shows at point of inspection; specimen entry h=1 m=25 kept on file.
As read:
h=12 m=28
